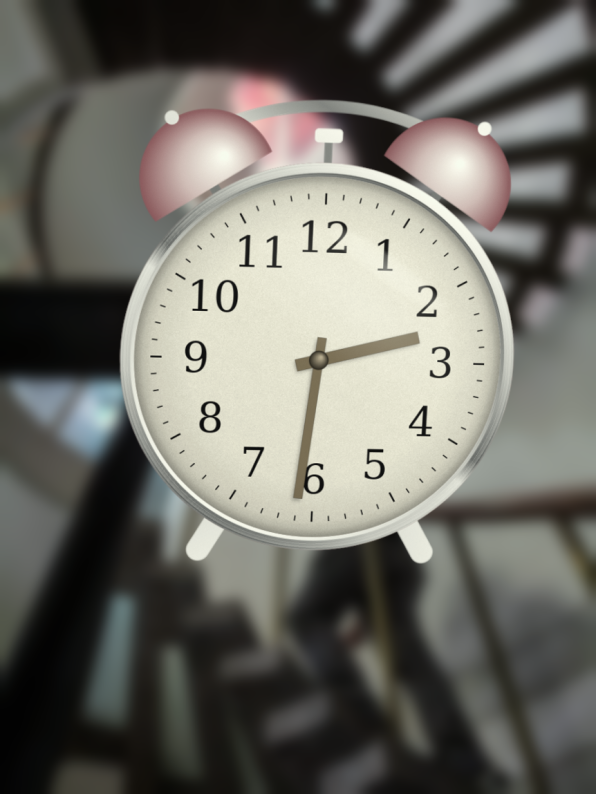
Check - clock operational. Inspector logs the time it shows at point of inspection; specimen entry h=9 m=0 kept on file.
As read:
h=2 m=31
